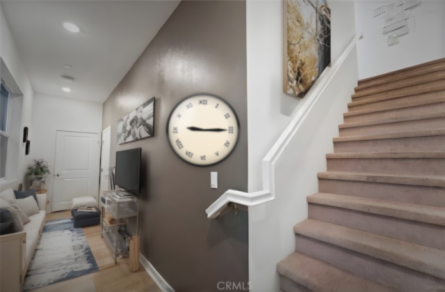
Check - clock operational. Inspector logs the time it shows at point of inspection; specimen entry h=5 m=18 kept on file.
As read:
h=9 m=15
